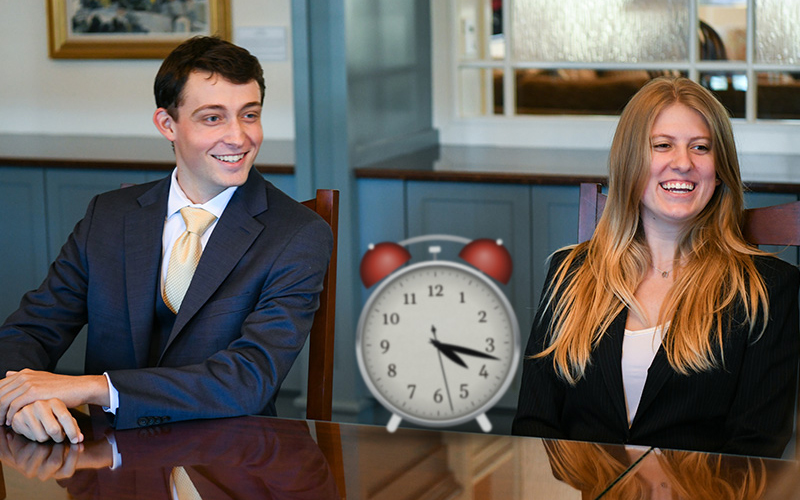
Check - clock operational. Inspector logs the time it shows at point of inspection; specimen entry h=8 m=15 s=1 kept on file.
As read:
h=4 m=17 s=28
